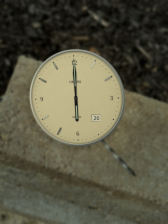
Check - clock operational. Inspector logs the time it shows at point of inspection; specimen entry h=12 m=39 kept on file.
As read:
h=6 m=0
